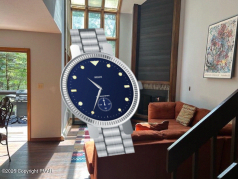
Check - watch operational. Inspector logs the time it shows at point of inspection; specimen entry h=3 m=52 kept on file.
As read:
h=10 m=35
